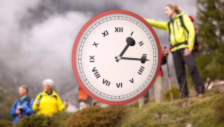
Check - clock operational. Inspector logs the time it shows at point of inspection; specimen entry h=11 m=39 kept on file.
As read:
h=1 m=16
